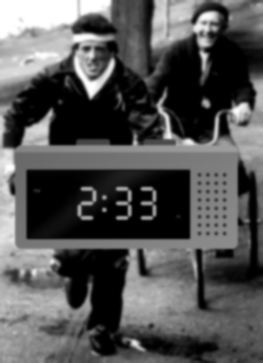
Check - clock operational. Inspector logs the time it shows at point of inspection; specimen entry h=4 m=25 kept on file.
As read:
h=2 m=33
